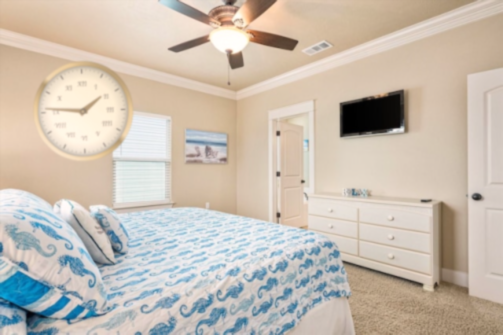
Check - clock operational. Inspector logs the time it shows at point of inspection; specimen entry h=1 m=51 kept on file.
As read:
h=1 m=46
